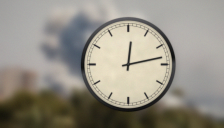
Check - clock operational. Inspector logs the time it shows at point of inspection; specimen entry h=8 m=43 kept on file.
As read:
h=12 m=13
